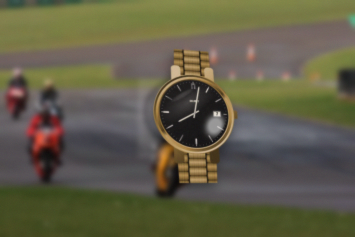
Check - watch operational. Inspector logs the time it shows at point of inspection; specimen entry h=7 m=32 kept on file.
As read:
h=8 m=2
